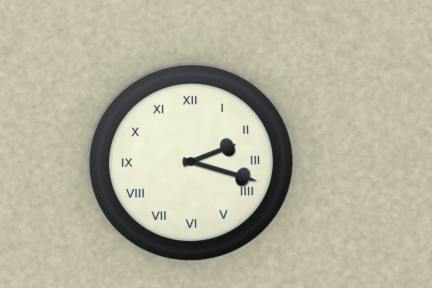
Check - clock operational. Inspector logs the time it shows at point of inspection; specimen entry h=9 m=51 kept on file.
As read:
h=2 m=18
